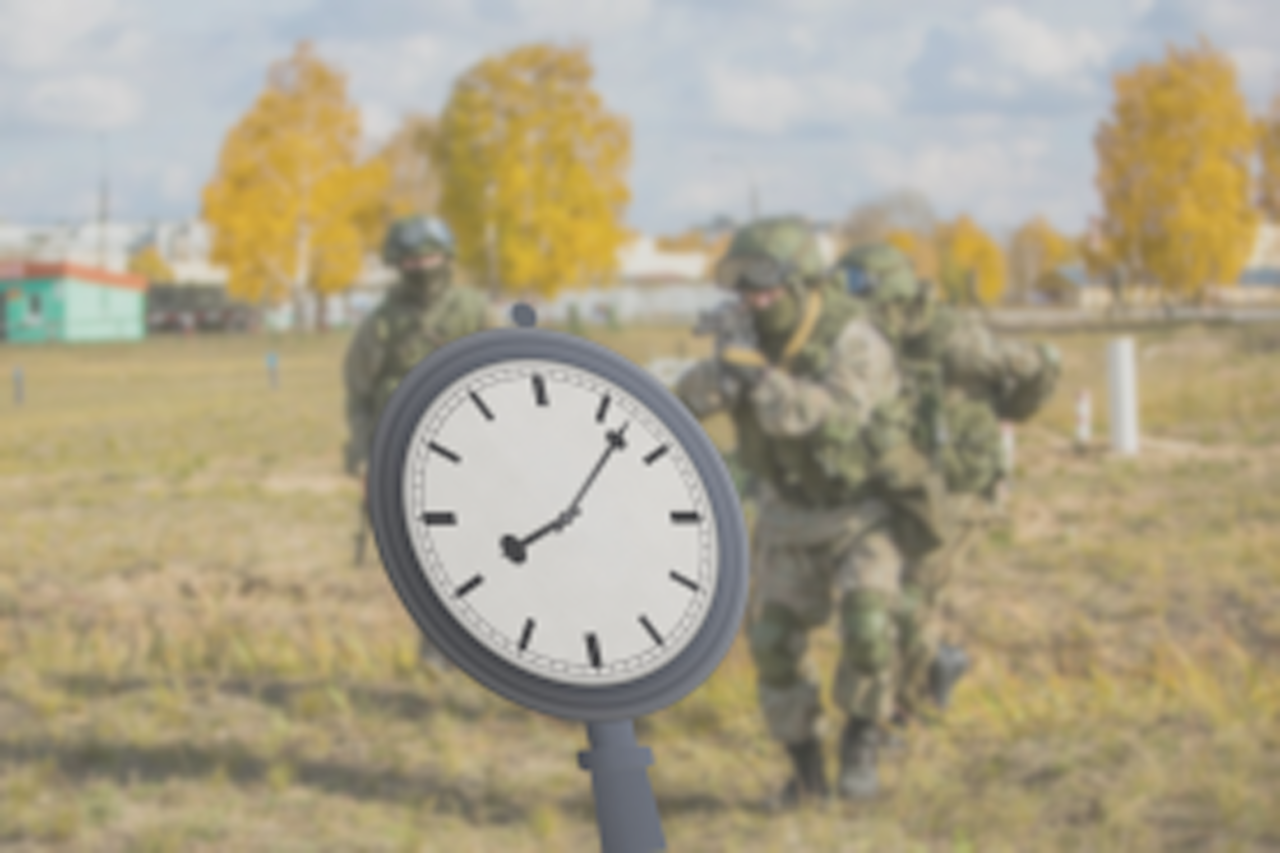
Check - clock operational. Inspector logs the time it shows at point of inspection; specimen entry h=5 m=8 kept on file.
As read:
h=8 m=7
